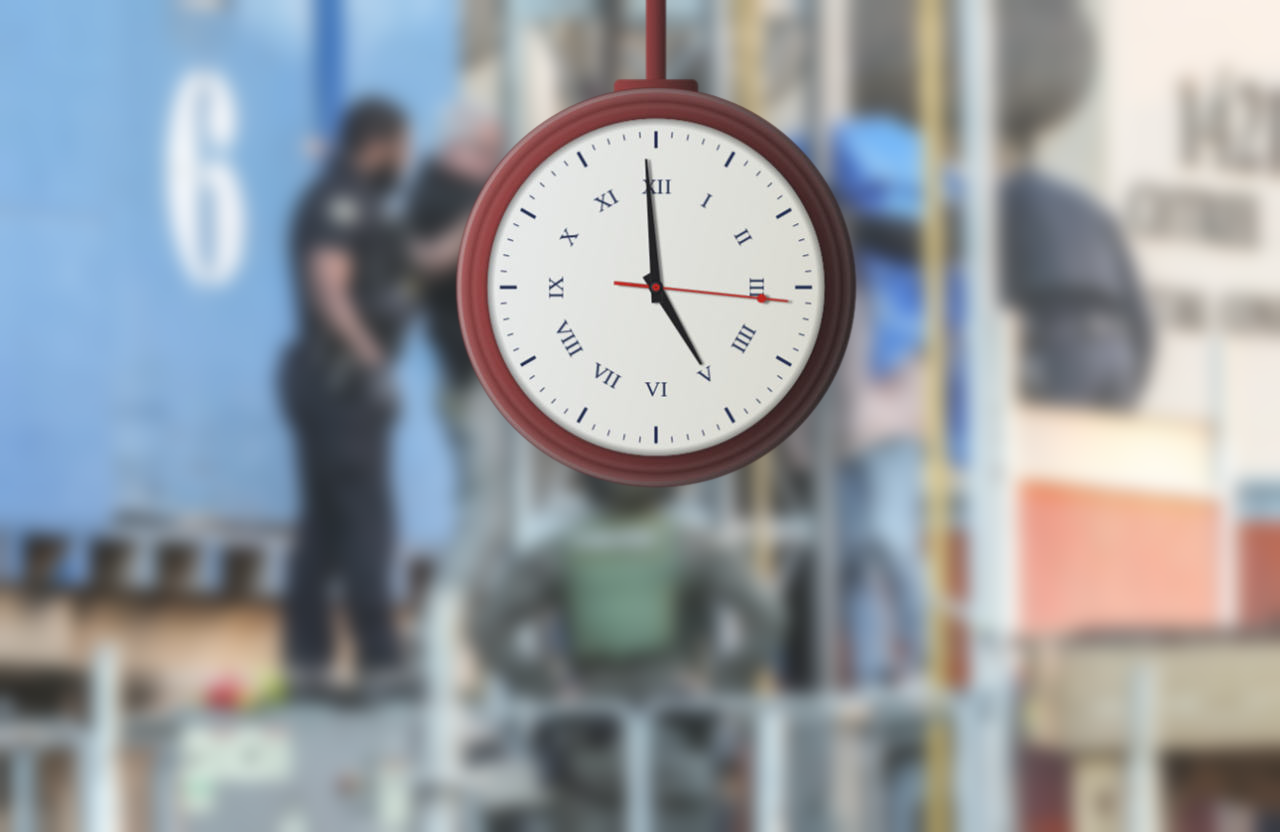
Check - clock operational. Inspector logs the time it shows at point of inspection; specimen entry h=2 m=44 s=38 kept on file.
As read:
h=4 m=59 s=16
